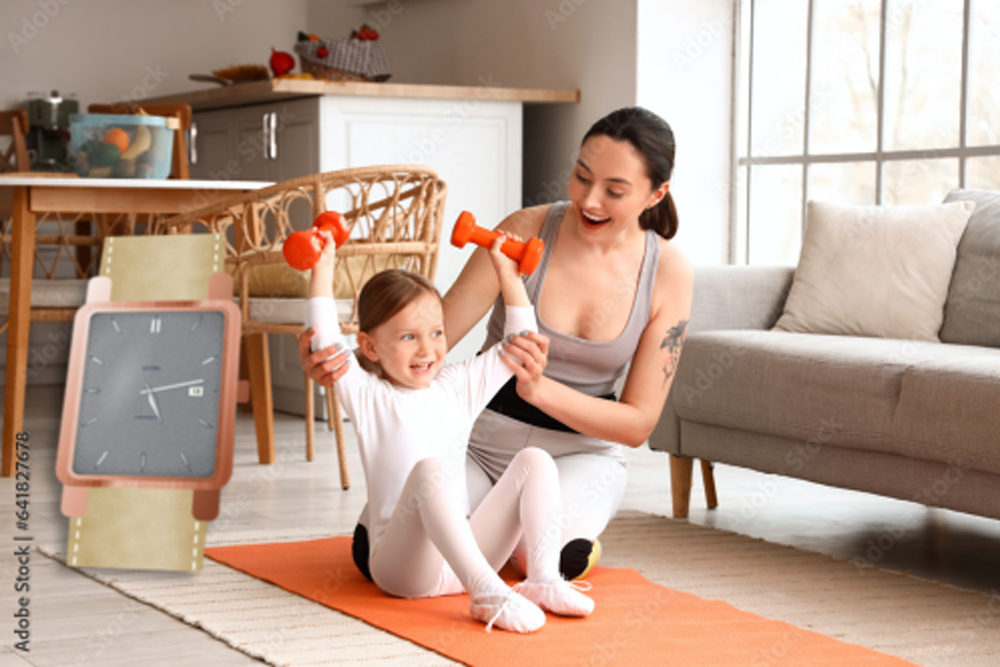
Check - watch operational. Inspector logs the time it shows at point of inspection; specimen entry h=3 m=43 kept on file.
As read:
h=5 m=13
